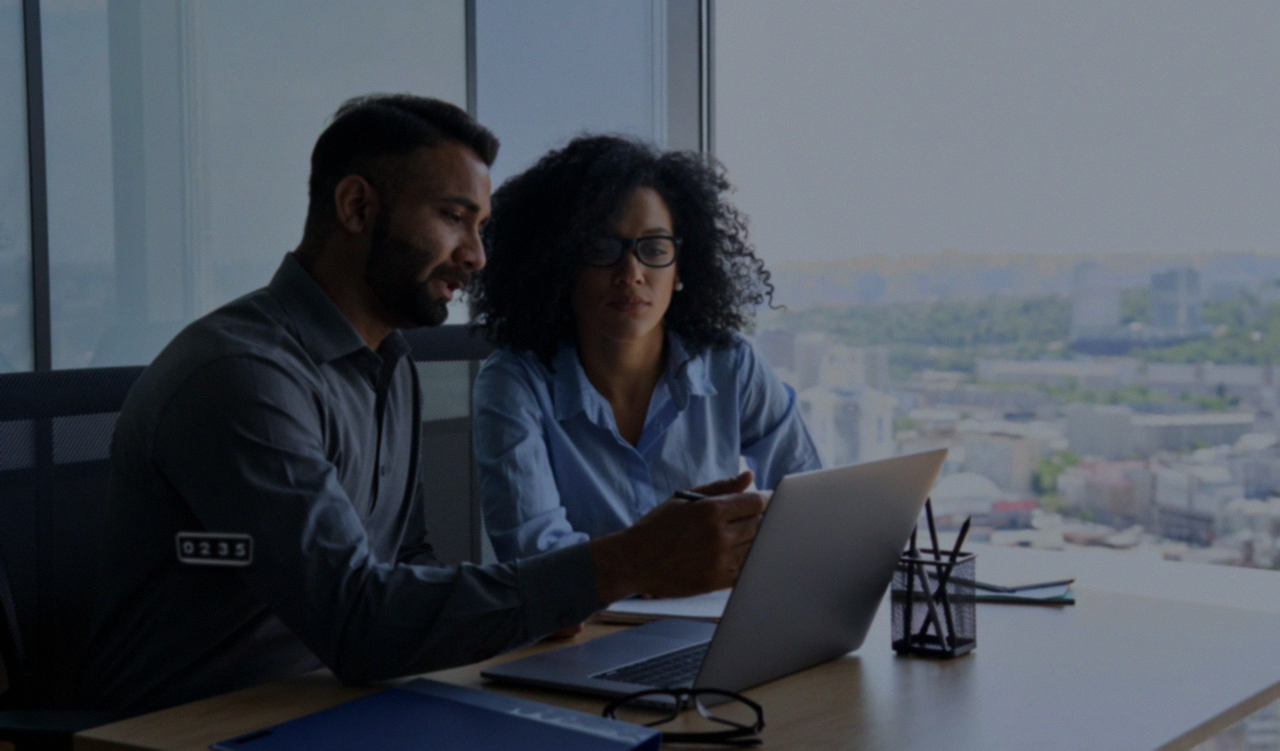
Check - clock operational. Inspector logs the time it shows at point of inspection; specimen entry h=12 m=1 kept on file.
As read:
h=2 m=35
